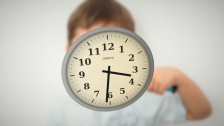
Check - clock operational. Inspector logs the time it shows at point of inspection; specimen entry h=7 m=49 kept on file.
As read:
h=3 m=31
